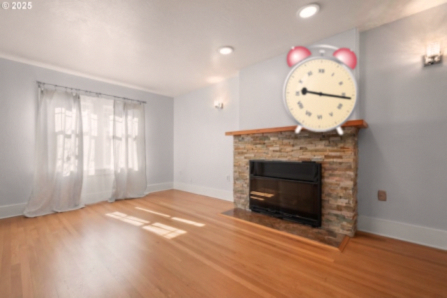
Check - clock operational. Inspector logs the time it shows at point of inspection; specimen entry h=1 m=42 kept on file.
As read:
h=9 m=16
